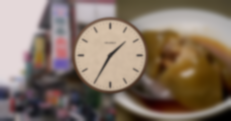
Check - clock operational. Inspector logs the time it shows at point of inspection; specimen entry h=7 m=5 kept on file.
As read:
h=1 m=35
